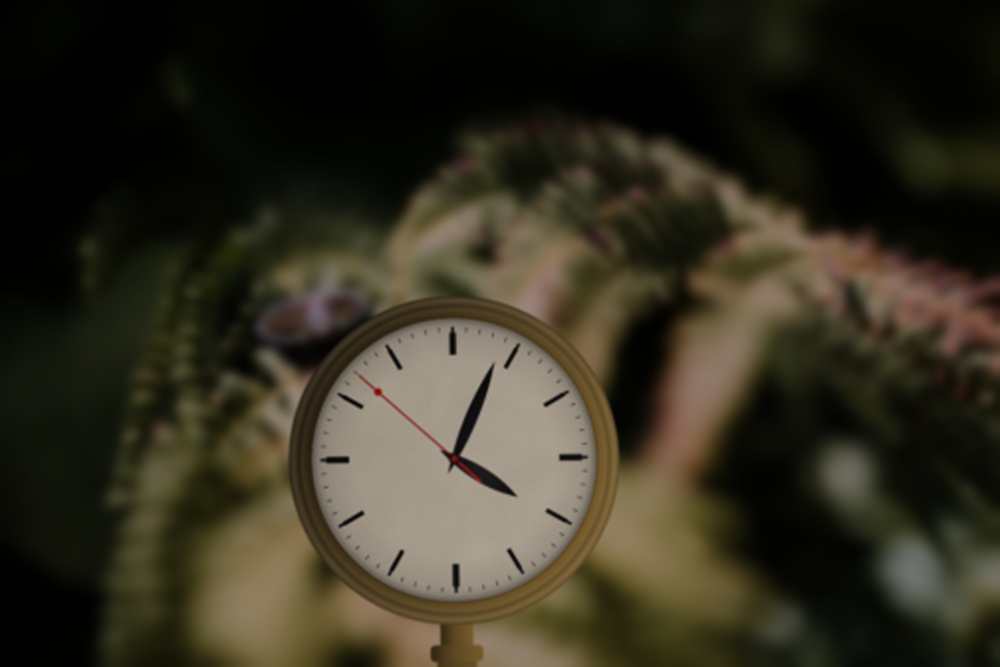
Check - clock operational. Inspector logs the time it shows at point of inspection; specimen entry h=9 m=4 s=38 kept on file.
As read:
h=4 m=3 s=52
